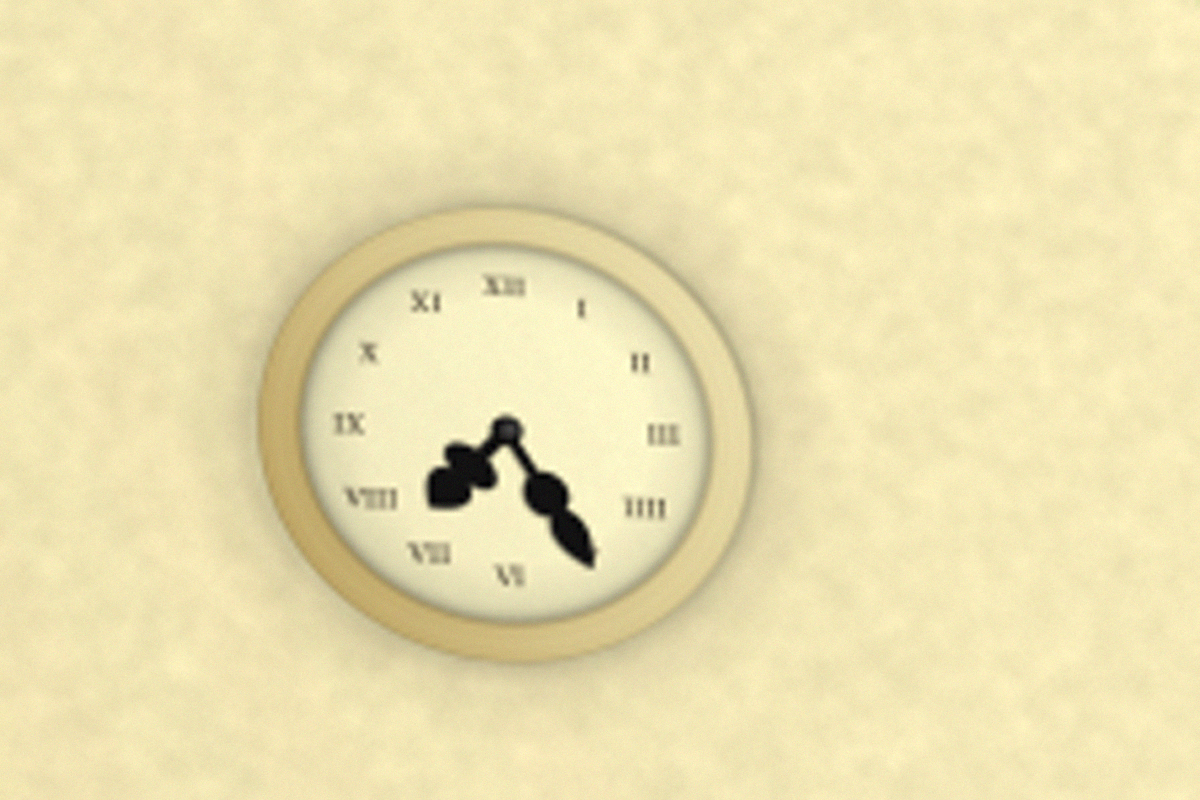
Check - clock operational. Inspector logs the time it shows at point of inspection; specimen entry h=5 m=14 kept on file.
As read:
h=7 m=25
